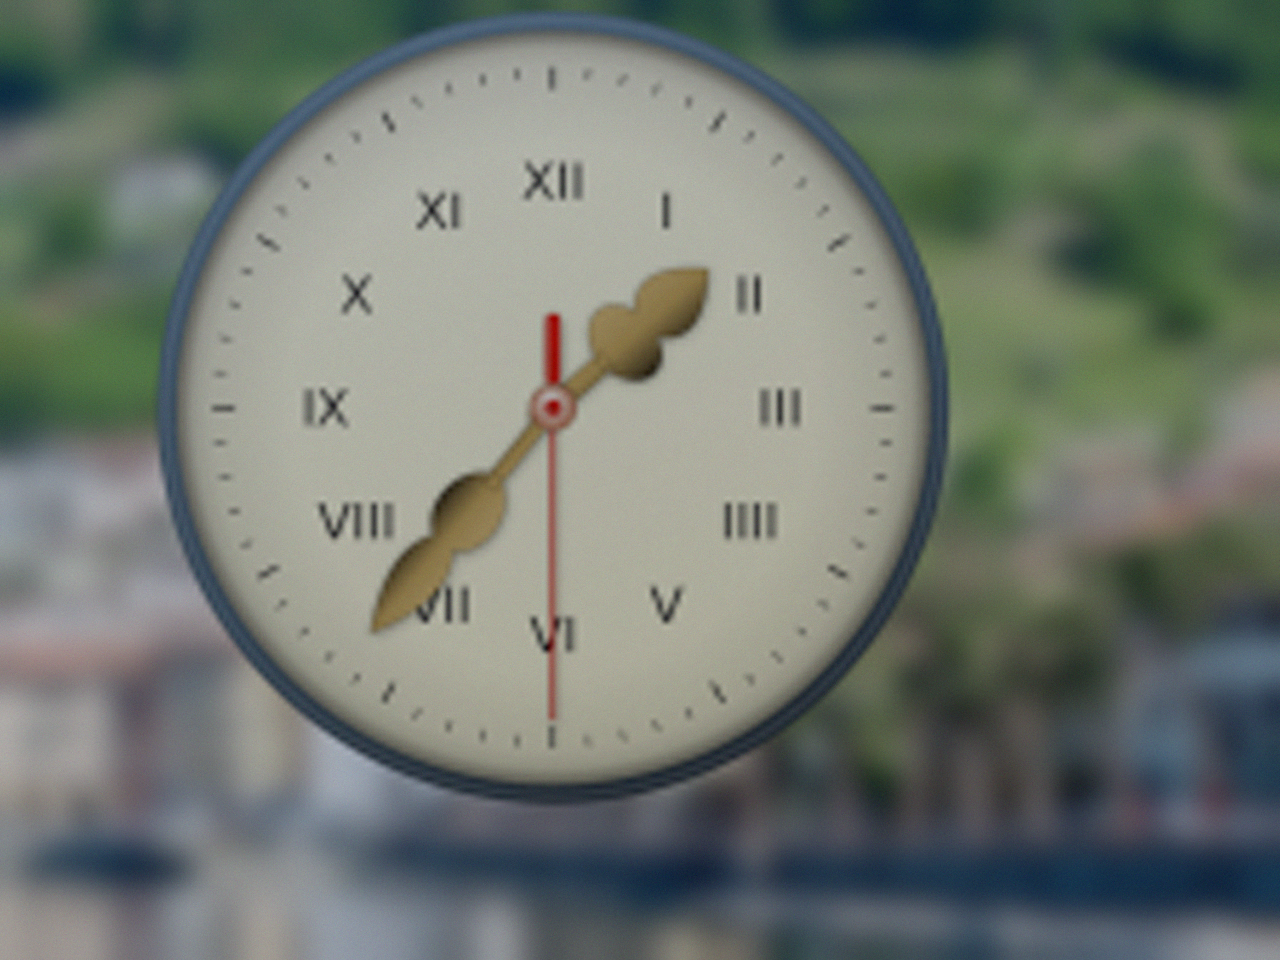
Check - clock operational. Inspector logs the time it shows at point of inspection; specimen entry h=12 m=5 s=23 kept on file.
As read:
h=1 m=36 s=30
